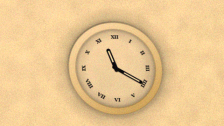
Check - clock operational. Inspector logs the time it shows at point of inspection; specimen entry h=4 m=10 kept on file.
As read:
h=11 m=20
